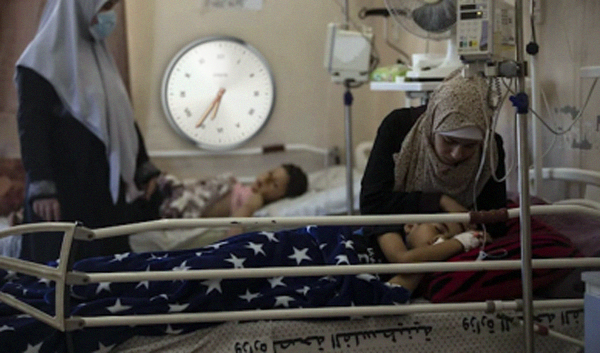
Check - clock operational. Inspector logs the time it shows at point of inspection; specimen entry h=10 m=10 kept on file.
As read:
h=6 m=36
